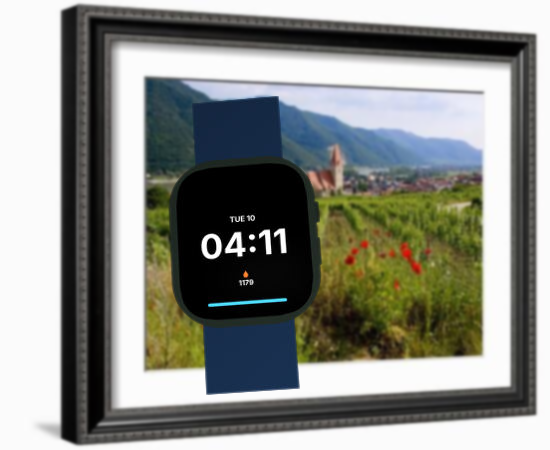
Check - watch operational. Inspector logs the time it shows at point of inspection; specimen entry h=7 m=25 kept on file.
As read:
h=4 m=11
